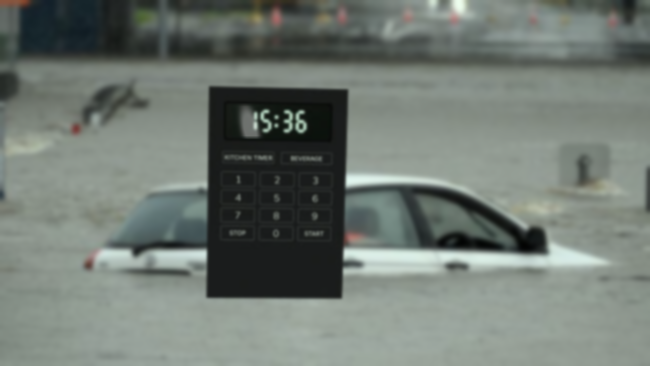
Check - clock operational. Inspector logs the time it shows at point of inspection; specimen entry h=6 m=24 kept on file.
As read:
h=15 m=36
